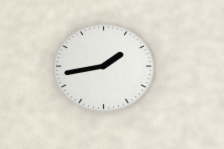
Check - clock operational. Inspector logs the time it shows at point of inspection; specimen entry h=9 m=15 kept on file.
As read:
h=1 m=43
